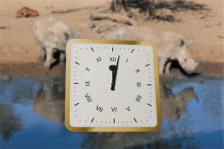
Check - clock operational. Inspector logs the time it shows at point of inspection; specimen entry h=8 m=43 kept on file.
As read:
h=12 m=2
